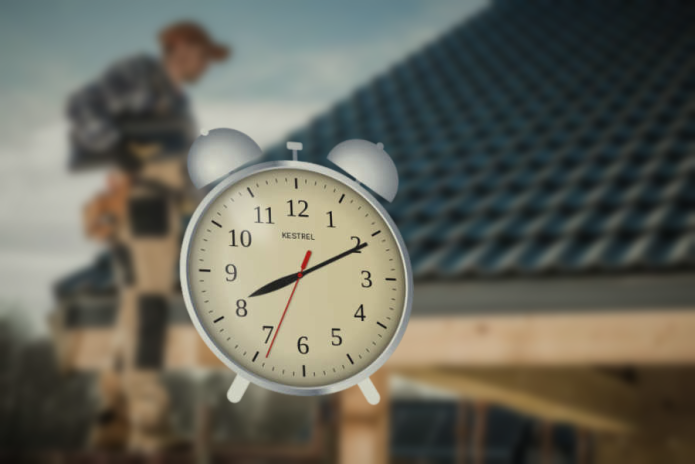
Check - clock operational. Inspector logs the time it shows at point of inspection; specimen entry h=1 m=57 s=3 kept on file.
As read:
h=8 m=10 s=34
